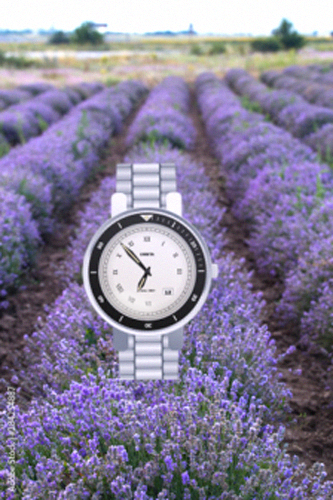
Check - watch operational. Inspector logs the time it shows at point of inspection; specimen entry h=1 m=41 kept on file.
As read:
h=6 m=53
